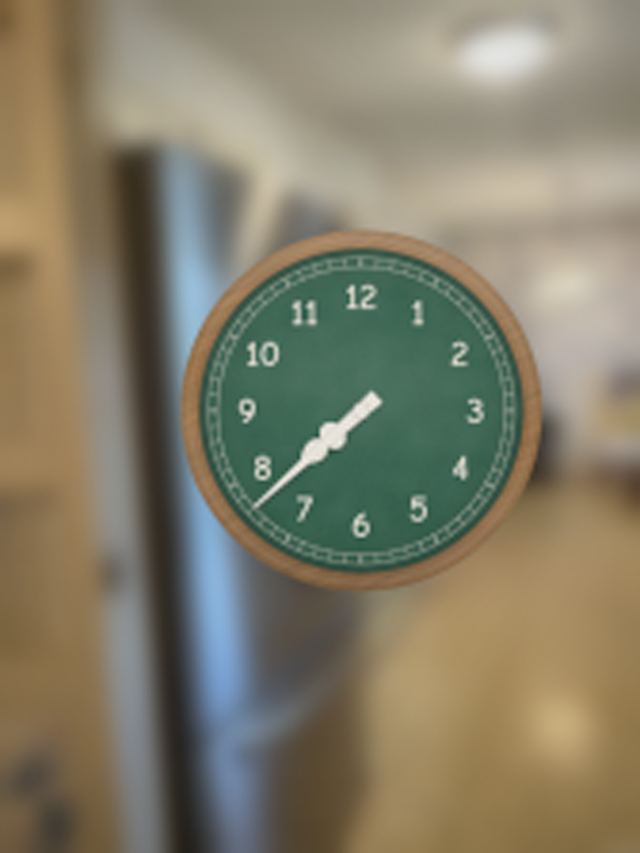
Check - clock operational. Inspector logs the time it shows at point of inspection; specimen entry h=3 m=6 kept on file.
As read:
h=7 m=38
